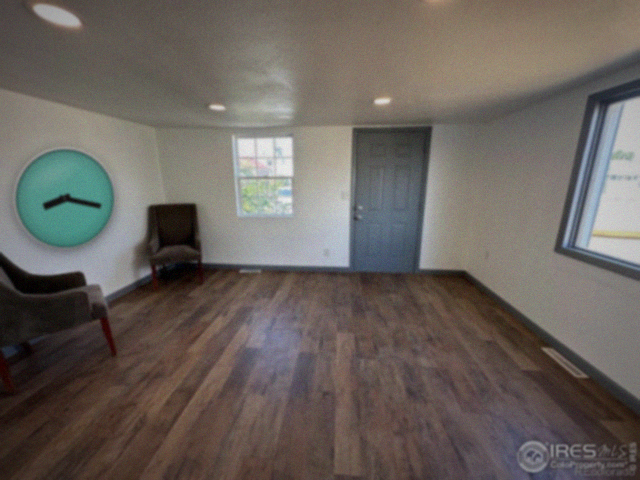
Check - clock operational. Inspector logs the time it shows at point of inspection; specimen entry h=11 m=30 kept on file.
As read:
h=8 m=17
